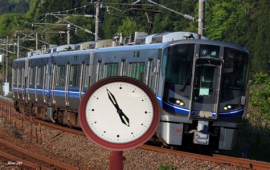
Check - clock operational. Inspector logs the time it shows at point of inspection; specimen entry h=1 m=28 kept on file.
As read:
h=4 m=55
